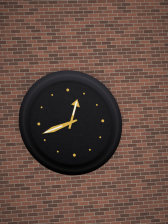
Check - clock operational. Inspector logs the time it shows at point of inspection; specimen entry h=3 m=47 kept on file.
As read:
h=12 m=42
